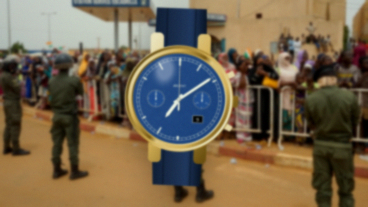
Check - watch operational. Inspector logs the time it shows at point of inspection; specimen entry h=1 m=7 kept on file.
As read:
h=7 m=9
